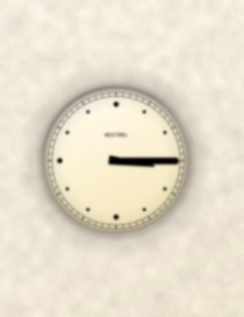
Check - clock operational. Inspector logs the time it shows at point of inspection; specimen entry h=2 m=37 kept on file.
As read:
h=3 m=15
